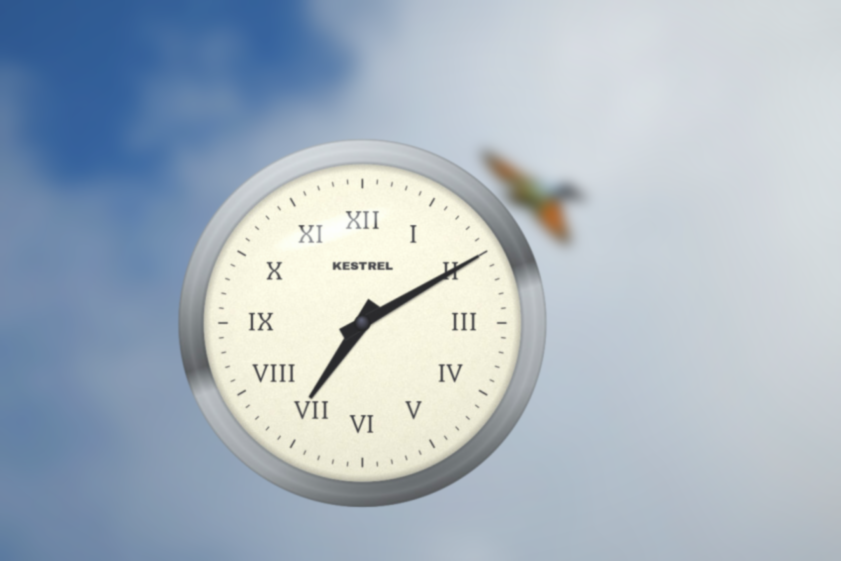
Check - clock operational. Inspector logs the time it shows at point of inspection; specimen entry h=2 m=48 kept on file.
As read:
h=7 m=10
